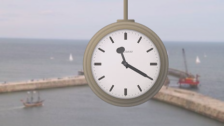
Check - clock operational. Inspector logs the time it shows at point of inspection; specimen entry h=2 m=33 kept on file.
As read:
h=11 m=20
